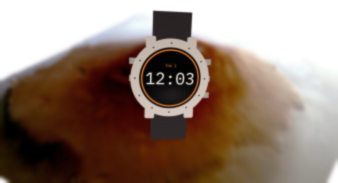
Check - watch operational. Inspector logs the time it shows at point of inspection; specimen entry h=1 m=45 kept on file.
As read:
h=12 m=3
